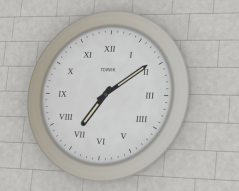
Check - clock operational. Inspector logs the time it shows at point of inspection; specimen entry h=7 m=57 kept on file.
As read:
h=7 m=9
